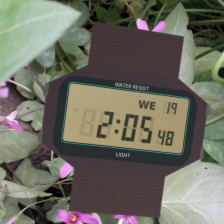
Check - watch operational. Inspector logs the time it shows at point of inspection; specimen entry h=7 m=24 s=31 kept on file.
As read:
h=2 m=5 s=48
